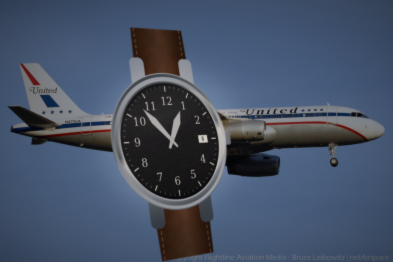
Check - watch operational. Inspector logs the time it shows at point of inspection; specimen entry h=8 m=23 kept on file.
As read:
h=12 m=53
